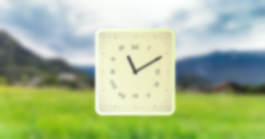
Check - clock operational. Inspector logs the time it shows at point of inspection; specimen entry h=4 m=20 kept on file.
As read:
h=11 m=10
